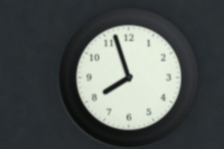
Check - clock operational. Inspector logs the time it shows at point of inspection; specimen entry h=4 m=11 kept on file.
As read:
h=7 m=57
